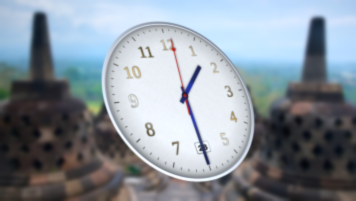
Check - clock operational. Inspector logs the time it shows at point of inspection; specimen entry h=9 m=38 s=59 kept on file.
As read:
h=1 m=30 s=1
